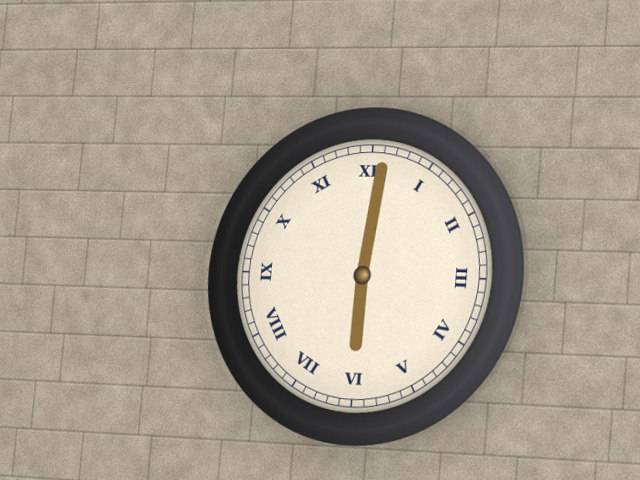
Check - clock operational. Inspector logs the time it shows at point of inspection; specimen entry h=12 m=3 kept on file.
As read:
h=6 m=1
